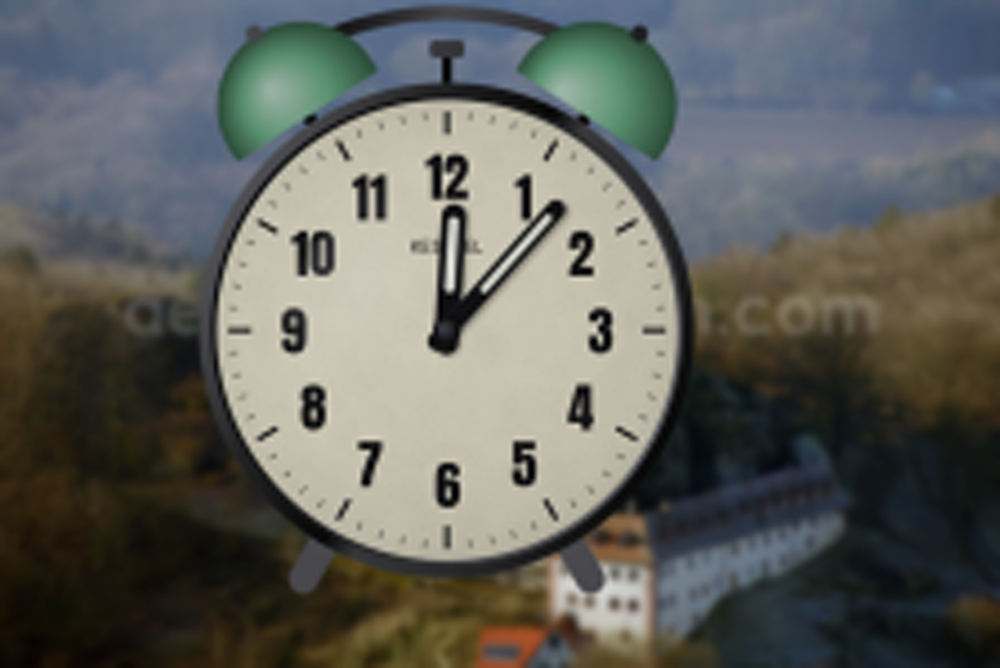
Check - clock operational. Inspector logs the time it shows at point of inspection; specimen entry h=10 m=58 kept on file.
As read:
h=12 m=7
